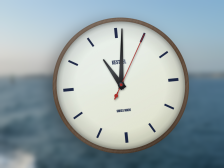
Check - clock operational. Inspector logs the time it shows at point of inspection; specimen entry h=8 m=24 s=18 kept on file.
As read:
h=11 m=1 s=5
